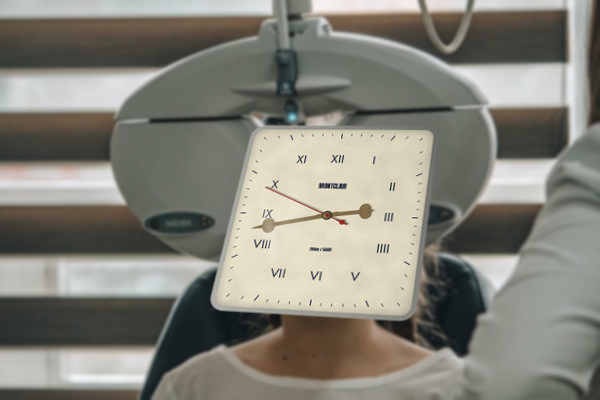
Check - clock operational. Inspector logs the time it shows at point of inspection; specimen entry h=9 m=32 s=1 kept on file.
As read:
h=2 m=42 s=49
